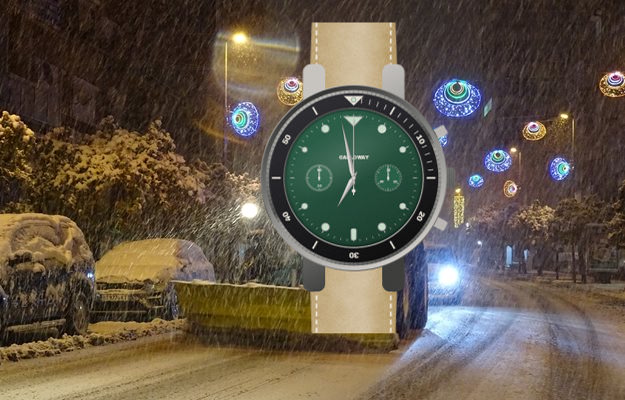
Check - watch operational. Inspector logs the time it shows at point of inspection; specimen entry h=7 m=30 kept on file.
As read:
h=6 m=58
